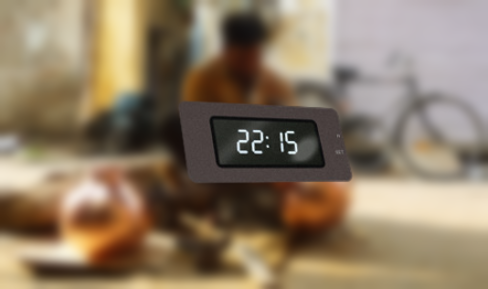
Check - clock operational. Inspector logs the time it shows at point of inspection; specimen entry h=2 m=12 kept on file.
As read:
h=22 m=15
